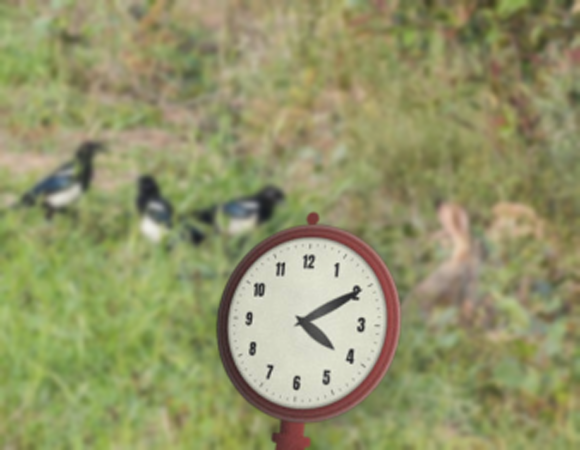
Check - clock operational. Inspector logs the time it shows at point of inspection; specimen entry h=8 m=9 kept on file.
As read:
h=4 m=10
